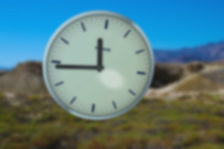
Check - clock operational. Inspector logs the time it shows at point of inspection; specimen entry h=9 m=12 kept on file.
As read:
h=11 m=44
